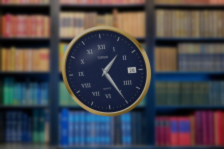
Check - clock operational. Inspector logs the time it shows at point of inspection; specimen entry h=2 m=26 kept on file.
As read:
h=1 m=25
